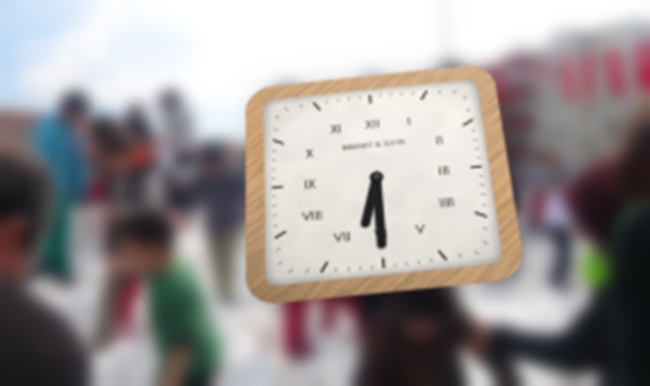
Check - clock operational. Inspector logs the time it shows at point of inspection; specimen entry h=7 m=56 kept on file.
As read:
h=6 m=30
